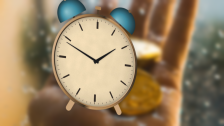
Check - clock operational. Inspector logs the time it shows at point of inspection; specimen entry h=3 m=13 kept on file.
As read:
h=1 m=49
